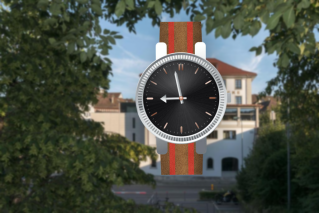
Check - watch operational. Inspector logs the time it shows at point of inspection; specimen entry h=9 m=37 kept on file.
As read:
h=8 m=58
